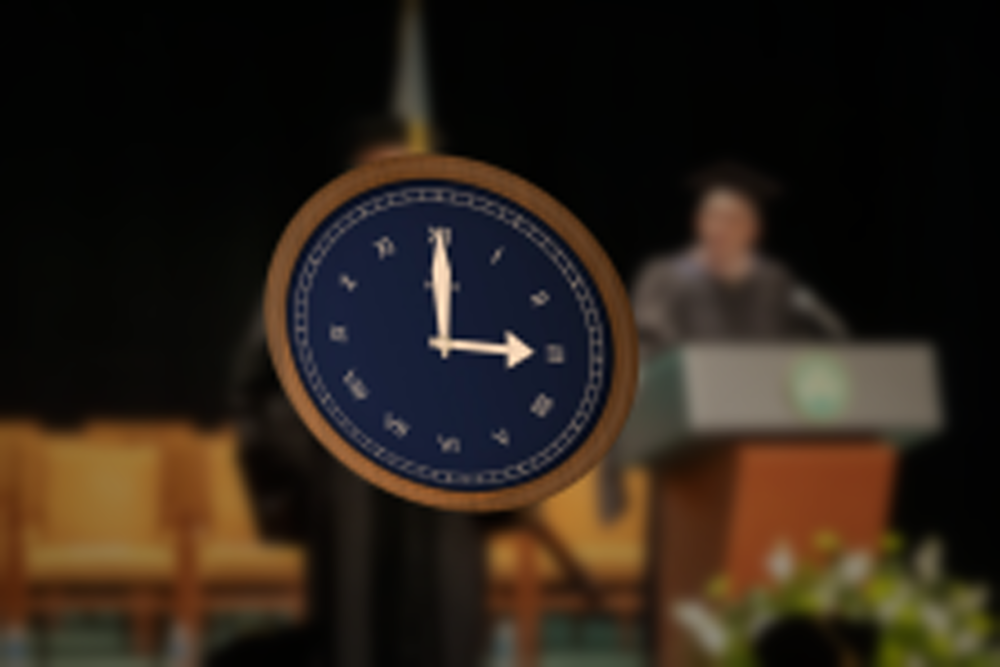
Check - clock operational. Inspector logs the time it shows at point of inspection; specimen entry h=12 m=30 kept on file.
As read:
h=3 m=0
